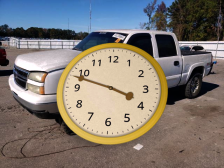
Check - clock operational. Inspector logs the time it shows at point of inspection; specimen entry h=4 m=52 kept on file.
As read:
h=3 m=48
